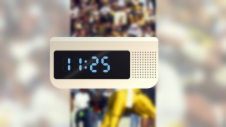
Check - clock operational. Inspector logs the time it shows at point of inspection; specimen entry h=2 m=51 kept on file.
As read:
h=11 m=25
